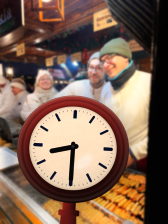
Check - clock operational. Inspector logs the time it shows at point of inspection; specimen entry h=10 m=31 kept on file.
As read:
h=8 m=30
